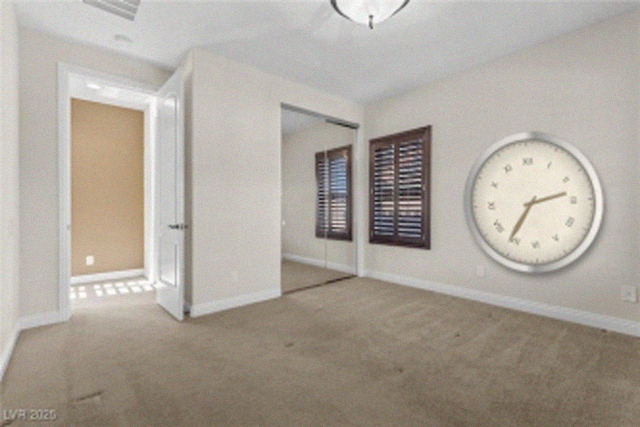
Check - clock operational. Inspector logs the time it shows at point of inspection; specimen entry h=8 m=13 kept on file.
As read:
h=2 m=36
